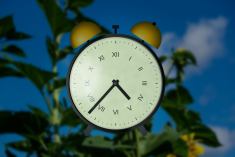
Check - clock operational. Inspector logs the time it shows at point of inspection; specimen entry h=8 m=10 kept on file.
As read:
h=4 m=37
